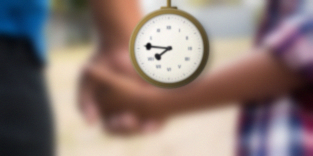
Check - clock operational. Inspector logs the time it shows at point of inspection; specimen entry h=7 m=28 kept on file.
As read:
h=7 m=46
